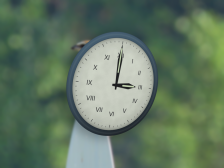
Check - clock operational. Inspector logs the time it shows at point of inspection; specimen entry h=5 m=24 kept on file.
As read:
h=3 m=0
